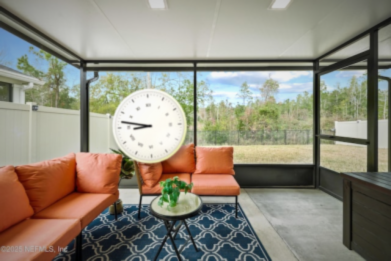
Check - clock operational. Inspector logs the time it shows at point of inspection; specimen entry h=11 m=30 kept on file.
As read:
h=8 m=47
